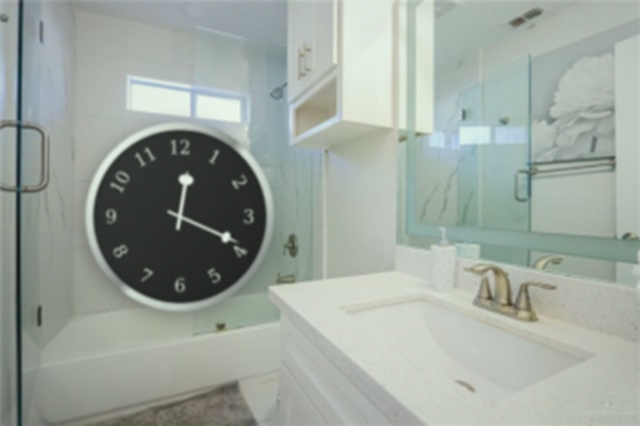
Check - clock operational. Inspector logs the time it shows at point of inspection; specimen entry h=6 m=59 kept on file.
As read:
h=12 m=19
